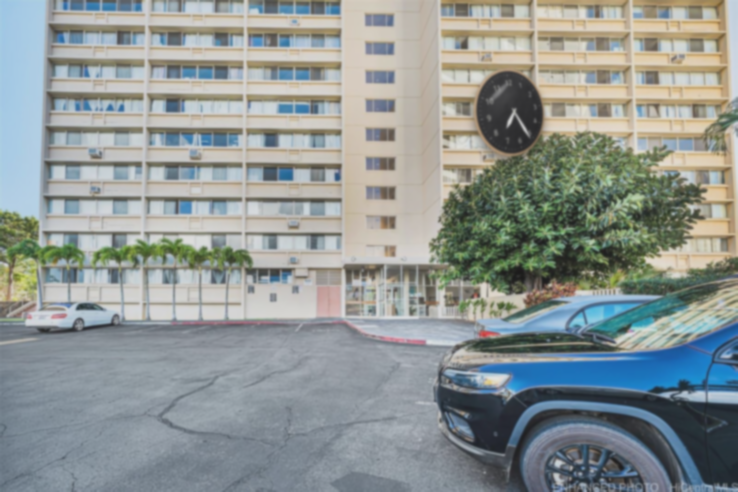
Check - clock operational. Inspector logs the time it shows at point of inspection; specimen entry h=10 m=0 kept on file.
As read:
h=7 m=26
